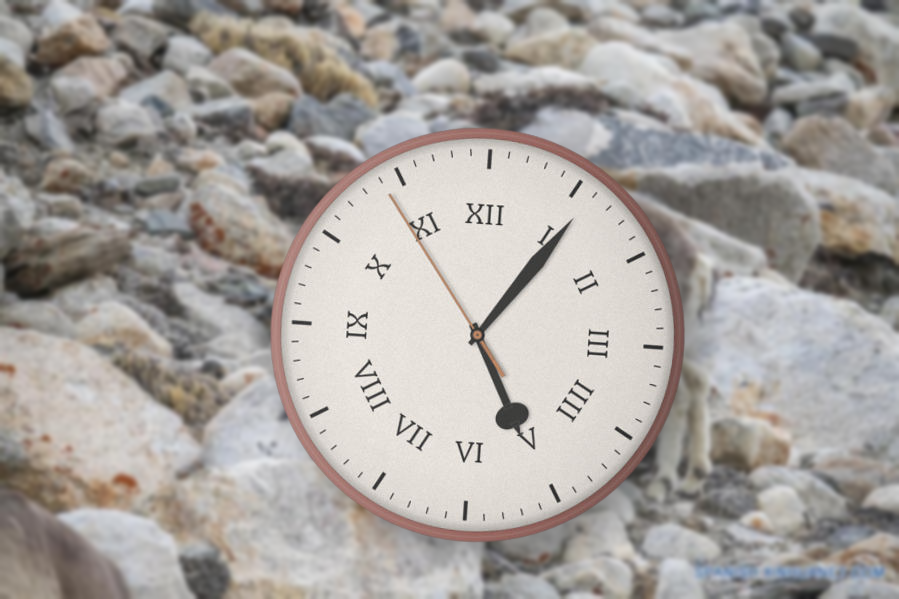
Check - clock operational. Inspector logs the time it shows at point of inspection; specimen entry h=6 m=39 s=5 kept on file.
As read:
h=5 m=5 s=54
